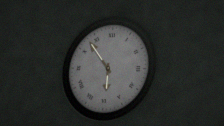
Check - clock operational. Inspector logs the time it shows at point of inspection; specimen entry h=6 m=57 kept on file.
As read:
h=5 m=53
